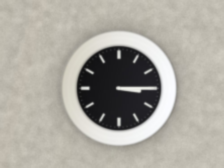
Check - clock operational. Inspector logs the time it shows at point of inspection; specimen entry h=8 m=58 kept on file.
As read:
h=3 m=15
